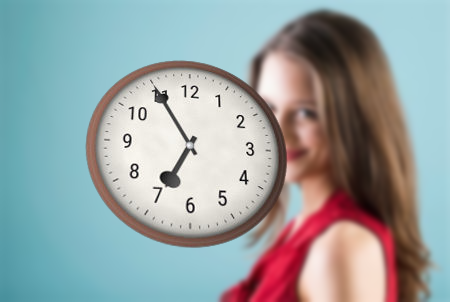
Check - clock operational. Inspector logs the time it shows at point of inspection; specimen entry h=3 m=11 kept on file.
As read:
h=6 m=55
